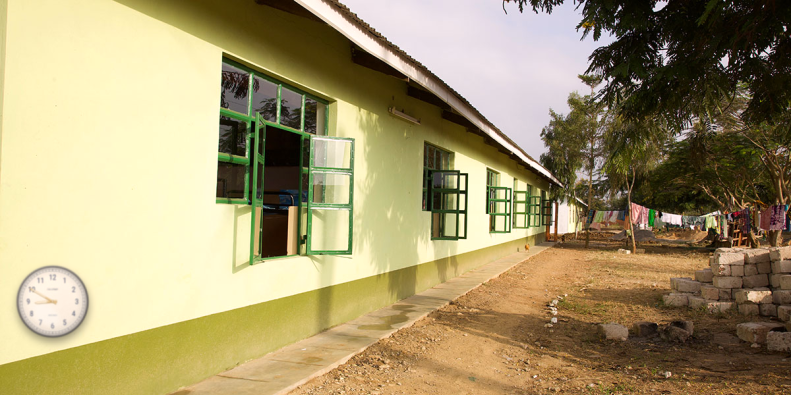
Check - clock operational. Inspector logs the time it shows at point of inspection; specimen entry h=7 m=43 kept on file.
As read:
h=8 m=50
